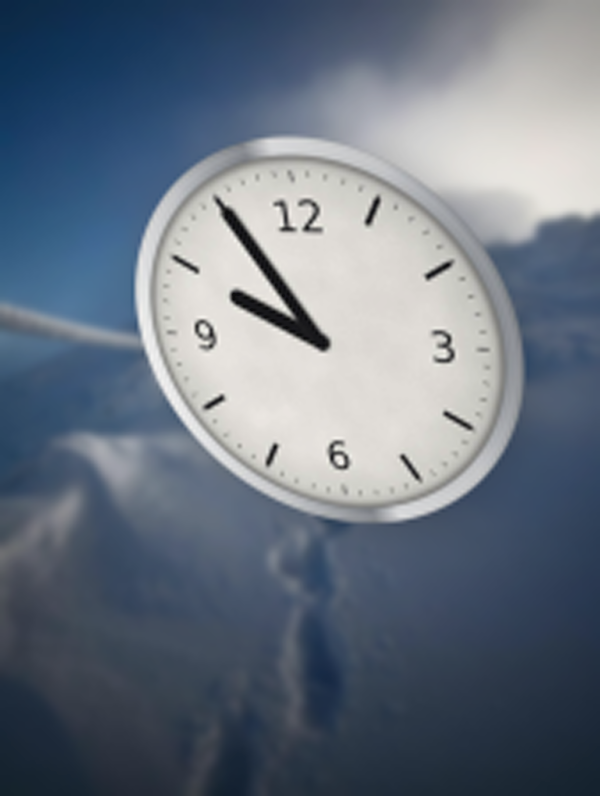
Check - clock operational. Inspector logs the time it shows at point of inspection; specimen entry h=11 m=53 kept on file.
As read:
h=9 m=55
